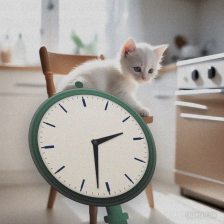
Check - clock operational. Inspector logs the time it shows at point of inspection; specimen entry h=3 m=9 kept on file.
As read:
h=2 m=32
